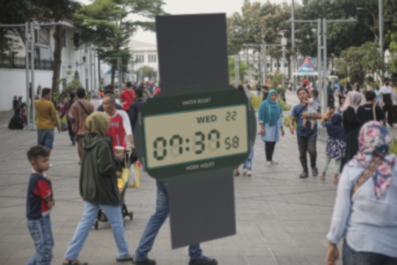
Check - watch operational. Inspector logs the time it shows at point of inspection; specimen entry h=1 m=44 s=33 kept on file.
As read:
h=7 m=37 s=58
